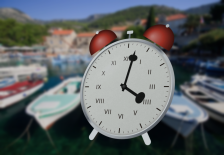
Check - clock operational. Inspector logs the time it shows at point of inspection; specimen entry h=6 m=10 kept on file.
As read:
h=4 m=2
